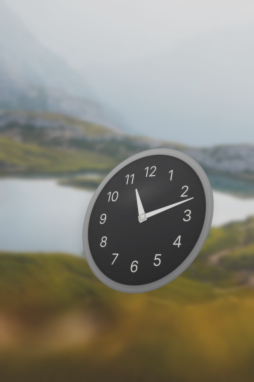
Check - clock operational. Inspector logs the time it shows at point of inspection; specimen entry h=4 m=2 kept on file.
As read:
h=11 m=12
